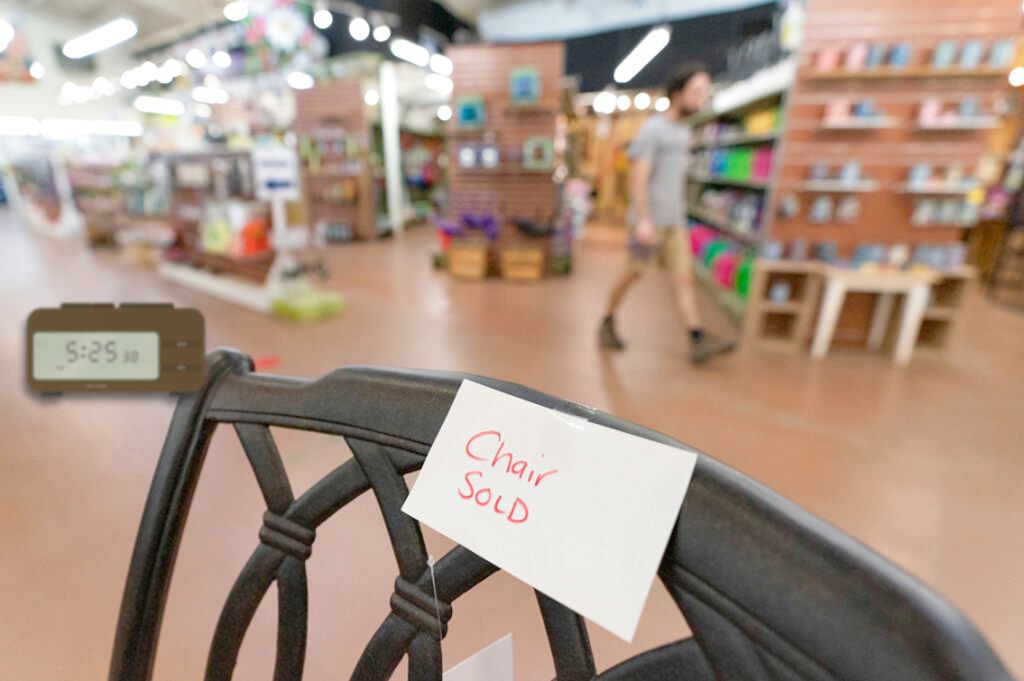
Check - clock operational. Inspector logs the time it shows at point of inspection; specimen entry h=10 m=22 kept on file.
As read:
h=5 m=25
